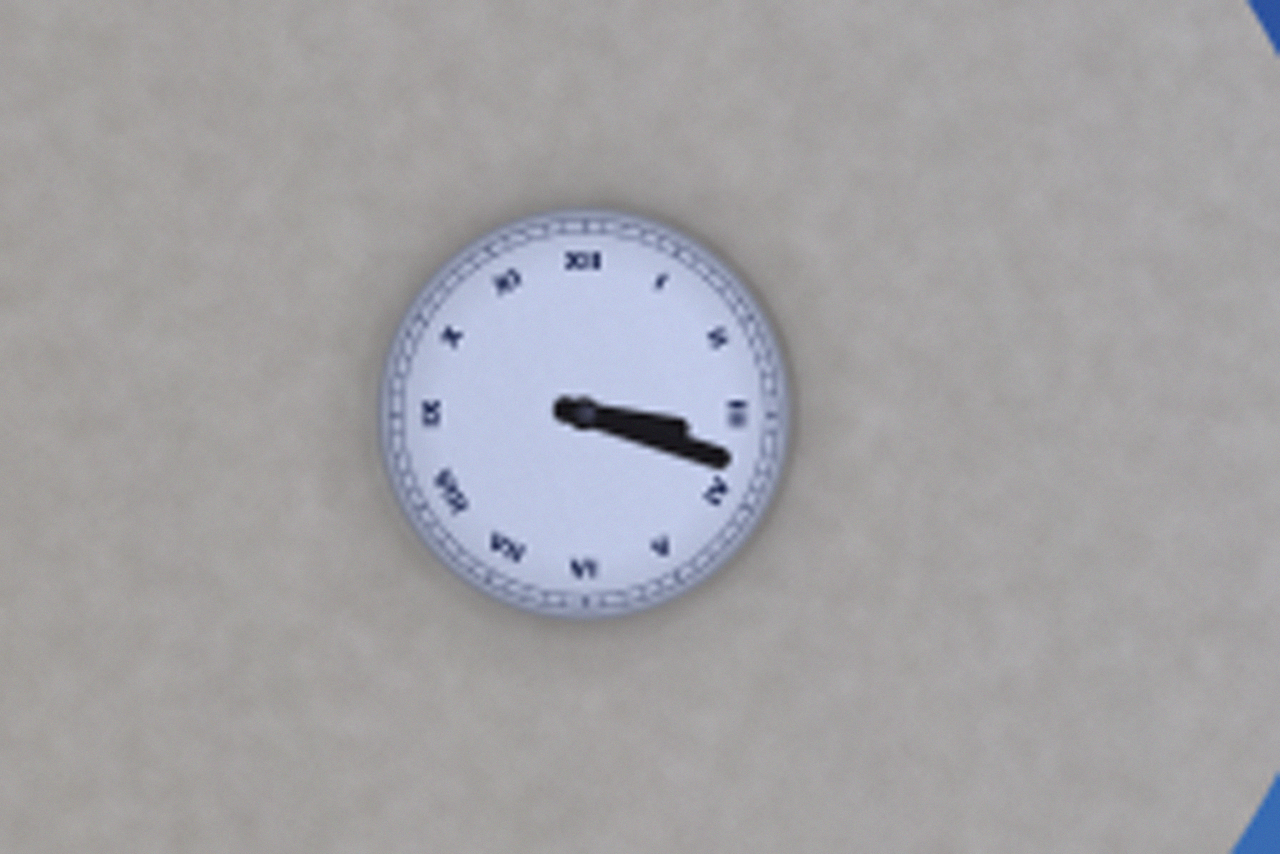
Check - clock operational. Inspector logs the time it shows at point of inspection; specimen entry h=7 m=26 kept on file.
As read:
h=3 m=18
